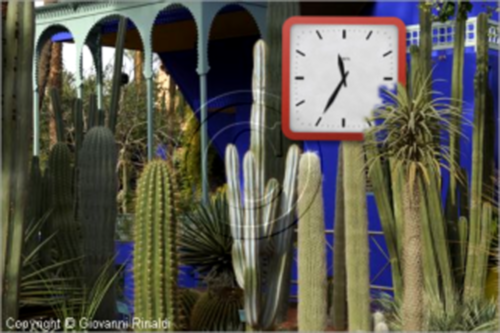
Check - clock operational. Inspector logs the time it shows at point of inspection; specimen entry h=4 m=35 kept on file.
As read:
h=11 m=35
